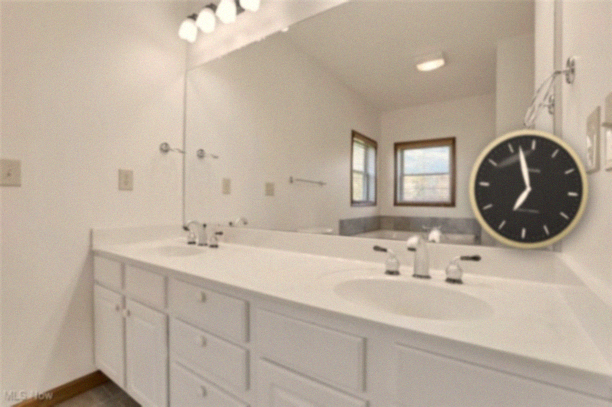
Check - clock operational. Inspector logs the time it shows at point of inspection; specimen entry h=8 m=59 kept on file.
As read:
h=6 m=57
